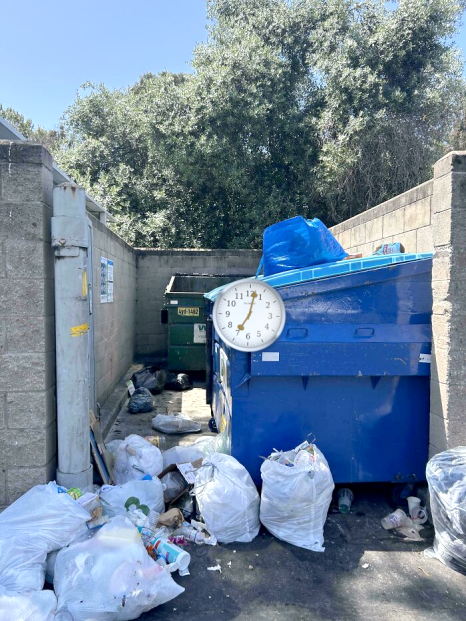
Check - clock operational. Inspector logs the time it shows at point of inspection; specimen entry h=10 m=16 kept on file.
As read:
h=7 m=2
